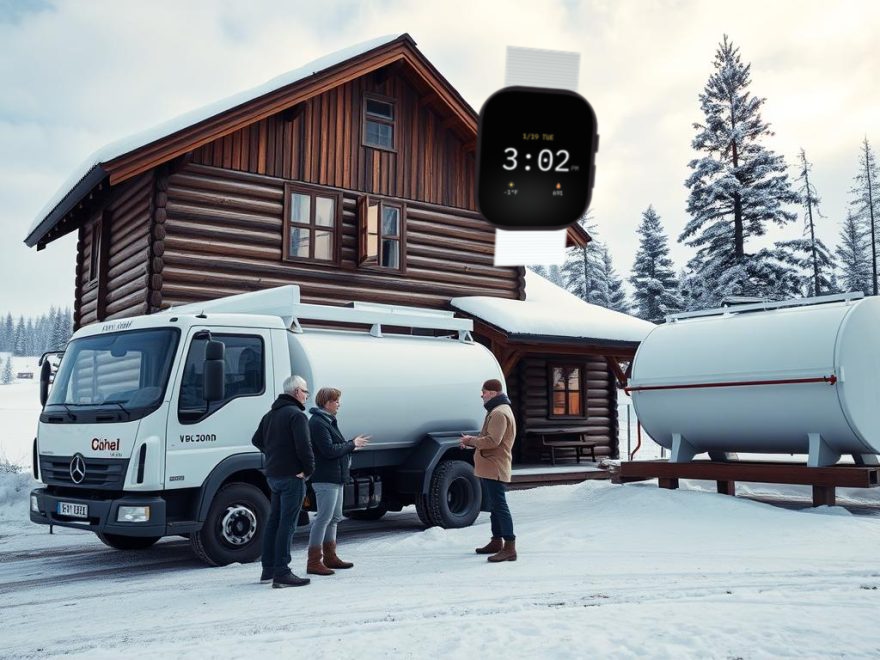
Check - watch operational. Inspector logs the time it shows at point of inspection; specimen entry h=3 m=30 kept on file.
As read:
h=3 m=2
